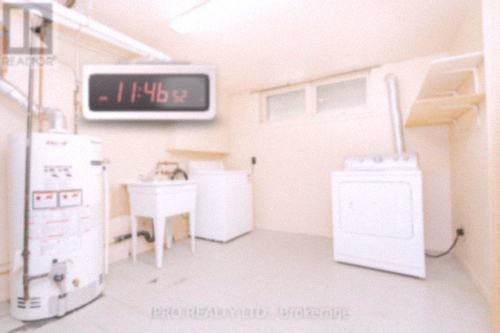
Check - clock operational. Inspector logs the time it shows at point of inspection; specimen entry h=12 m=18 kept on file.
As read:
h=11 m=46
